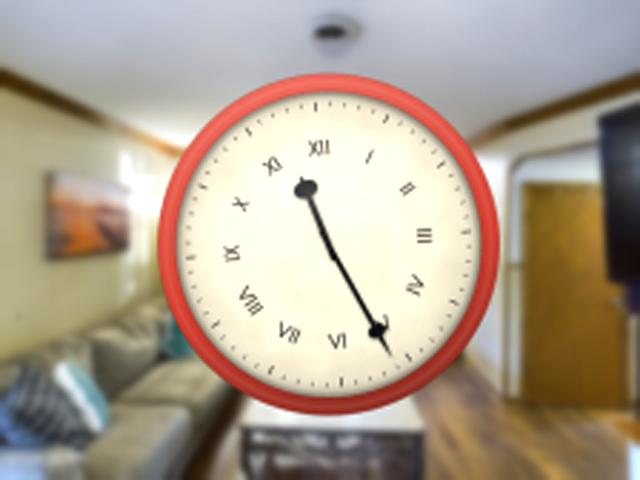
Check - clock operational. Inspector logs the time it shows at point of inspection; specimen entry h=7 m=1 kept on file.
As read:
h=11 m=26
